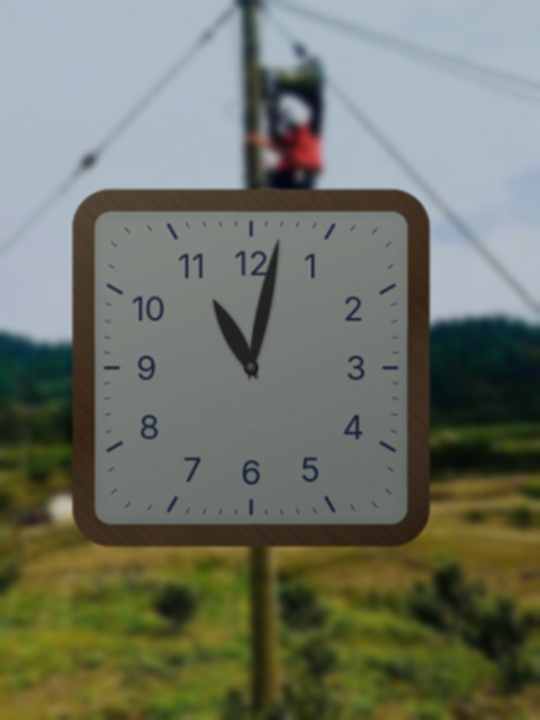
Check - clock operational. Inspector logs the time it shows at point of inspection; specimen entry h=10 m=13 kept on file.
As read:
h=11 m=2
